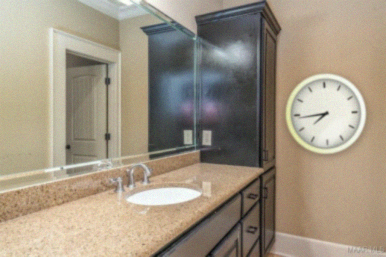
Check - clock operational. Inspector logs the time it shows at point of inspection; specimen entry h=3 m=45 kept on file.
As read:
h=7 m=44
